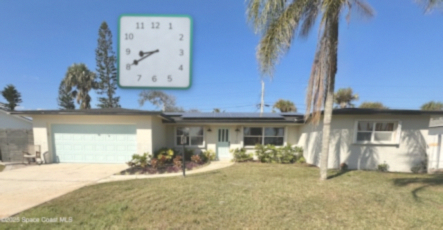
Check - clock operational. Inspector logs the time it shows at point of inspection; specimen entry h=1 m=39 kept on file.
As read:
h=8 m=40
